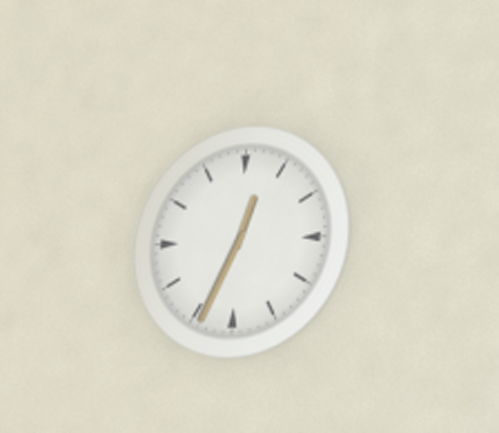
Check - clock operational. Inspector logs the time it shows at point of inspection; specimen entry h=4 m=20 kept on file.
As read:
h=12 m=34
